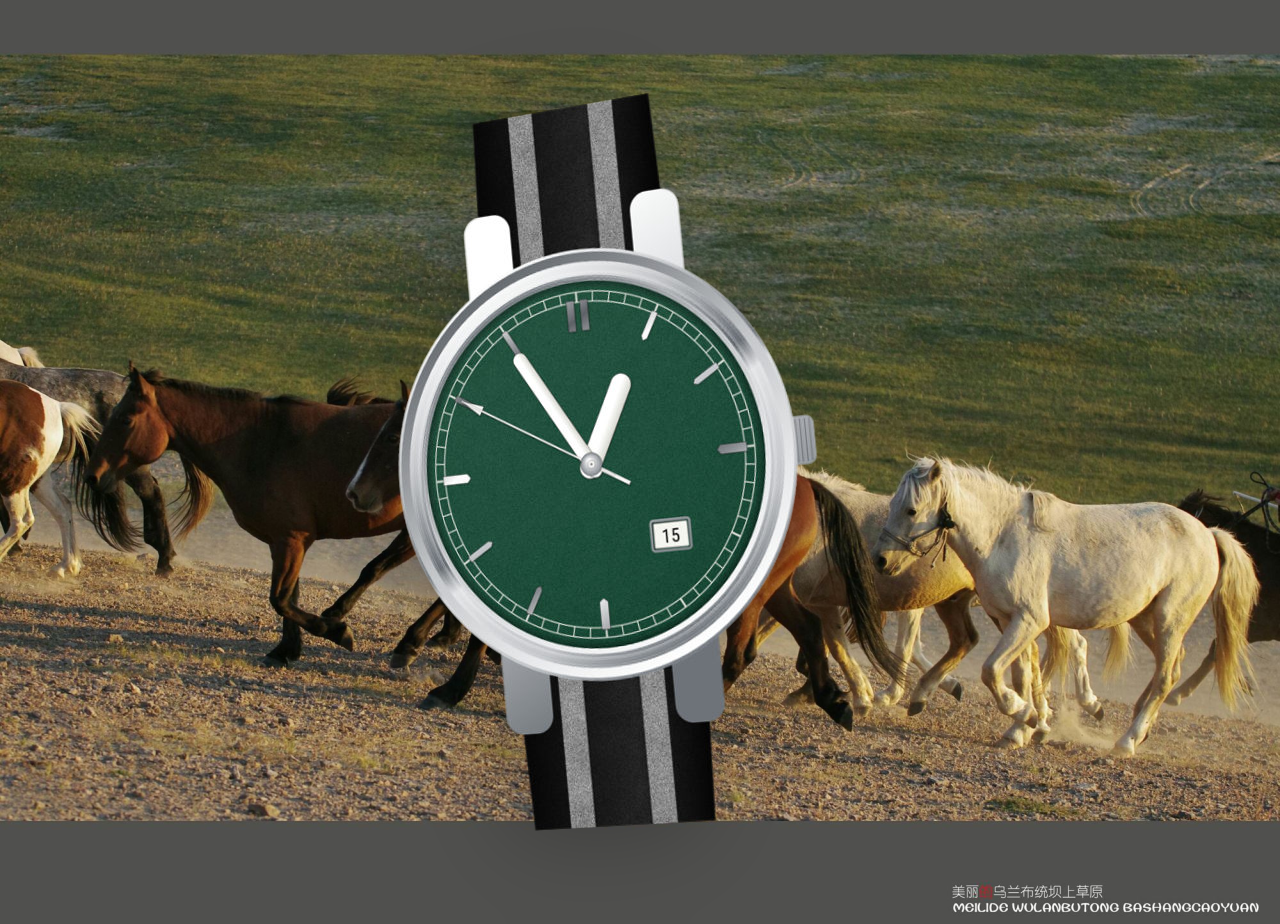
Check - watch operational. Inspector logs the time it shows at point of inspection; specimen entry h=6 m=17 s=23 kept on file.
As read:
h=12 m=54 s=50
